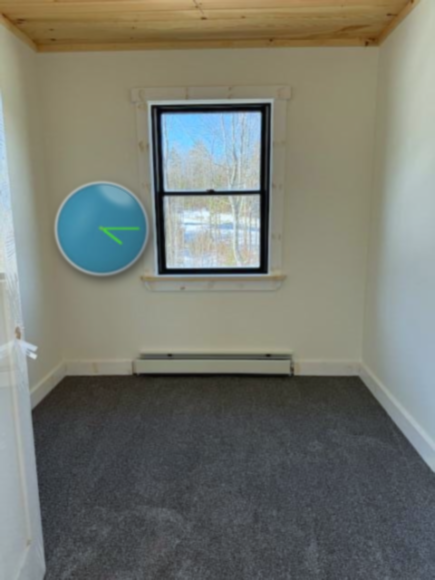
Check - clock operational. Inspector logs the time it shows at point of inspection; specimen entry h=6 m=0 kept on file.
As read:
h=4 m=15
